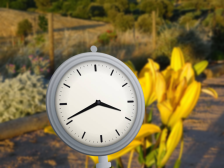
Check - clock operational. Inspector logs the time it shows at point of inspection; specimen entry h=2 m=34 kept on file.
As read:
h=3 m=41
